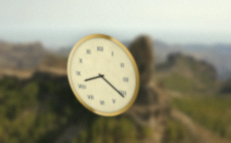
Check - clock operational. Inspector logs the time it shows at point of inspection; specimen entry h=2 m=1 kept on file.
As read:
h=8 m=21
